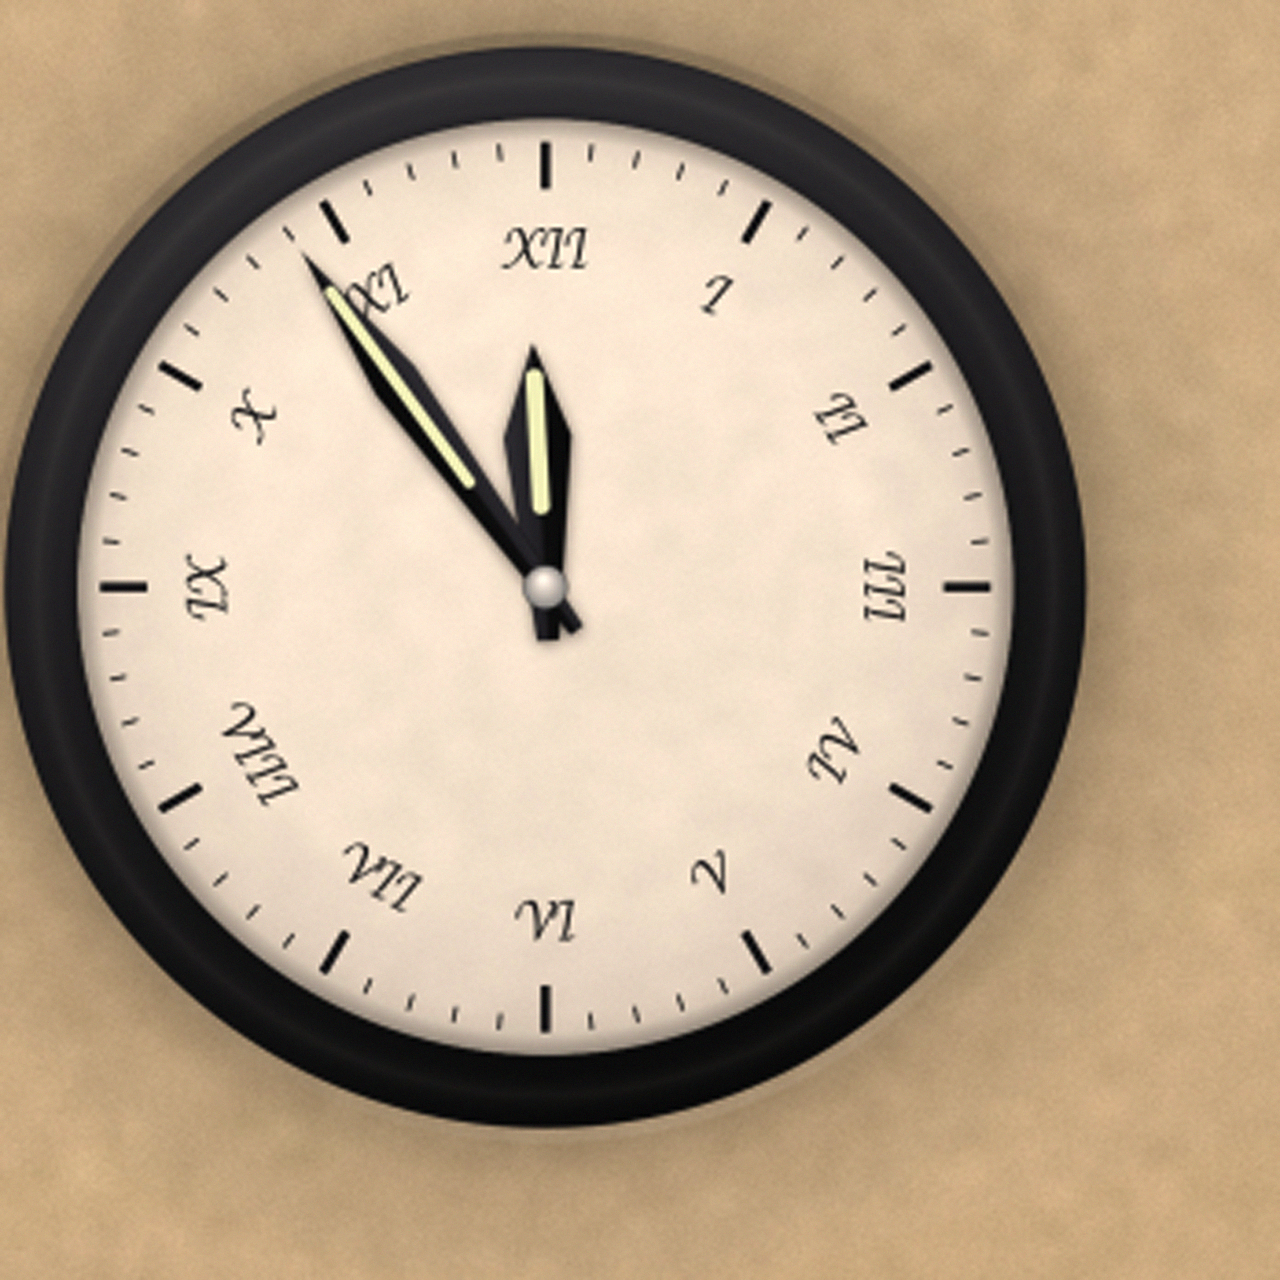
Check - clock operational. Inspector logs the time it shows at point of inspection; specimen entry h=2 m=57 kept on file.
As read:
h=11 m=54
